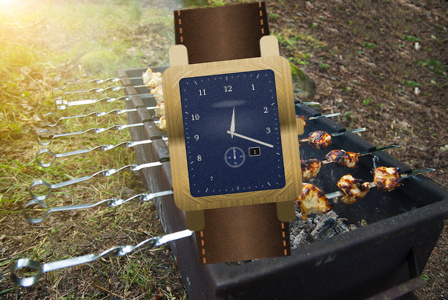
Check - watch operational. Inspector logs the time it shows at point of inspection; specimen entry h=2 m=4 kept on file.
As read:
h=12 m=19
